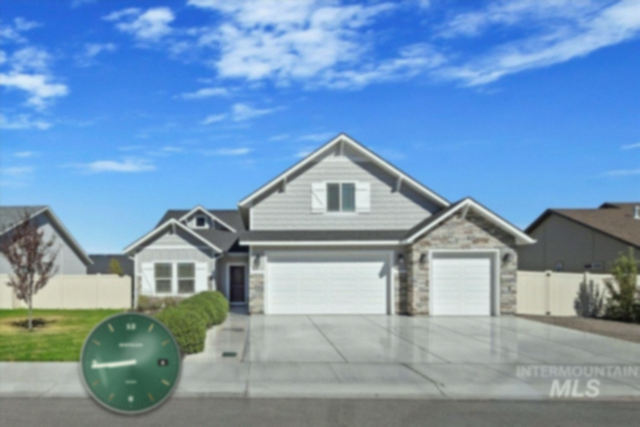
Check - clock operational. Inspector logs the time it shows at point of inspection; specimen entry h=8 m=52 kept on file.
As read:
h=8 m=44
